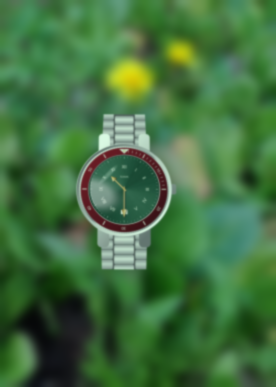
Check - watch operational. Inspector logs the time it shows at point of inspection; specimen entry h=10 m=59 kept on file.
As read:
h=10 m=30
